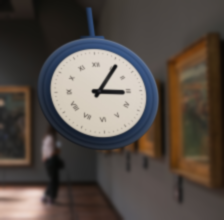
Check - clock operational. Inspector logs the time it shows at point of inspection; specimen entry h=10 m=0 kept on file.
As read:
h=3 m=6
